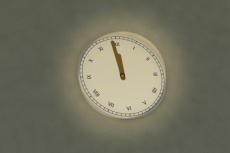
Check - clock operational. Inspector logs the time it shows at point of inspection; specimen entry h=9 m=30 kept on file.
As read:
h=11 m=59
